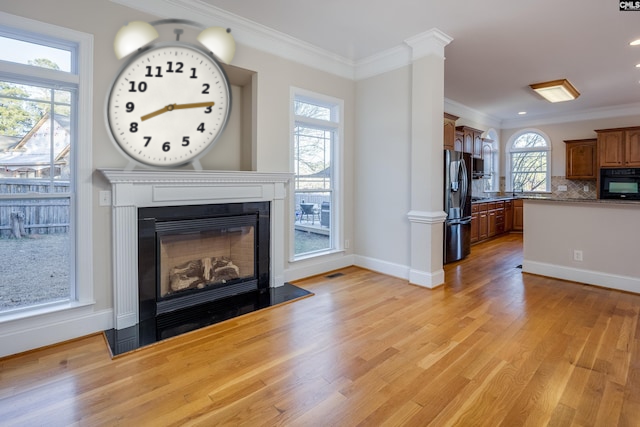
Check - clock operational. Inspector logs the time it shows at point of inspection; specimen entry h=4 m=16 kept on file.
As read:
h=8 m=14
